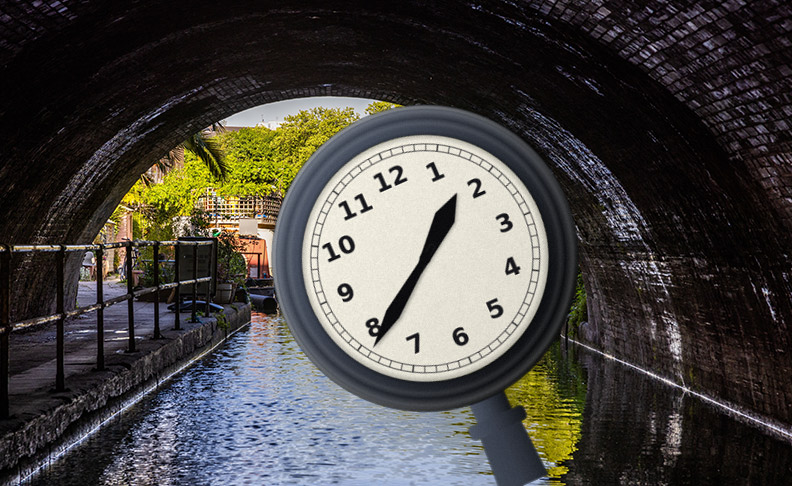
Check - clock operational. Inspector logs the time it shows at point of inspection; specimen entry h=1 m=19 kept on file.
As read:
h=1 m=39
